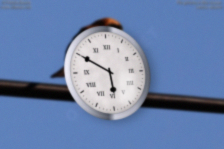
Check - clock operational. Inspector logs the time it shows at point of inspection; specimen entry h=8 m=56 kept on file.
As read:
h=5 m=50
